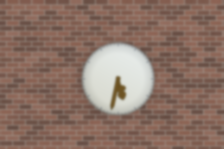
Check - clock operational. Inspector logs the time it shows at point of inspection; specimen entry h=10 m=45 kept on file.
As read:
h=5 m=32
